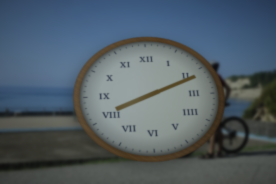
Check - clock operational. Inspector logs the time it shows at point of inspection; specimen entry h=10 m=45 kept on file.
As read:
h=8 m=11
